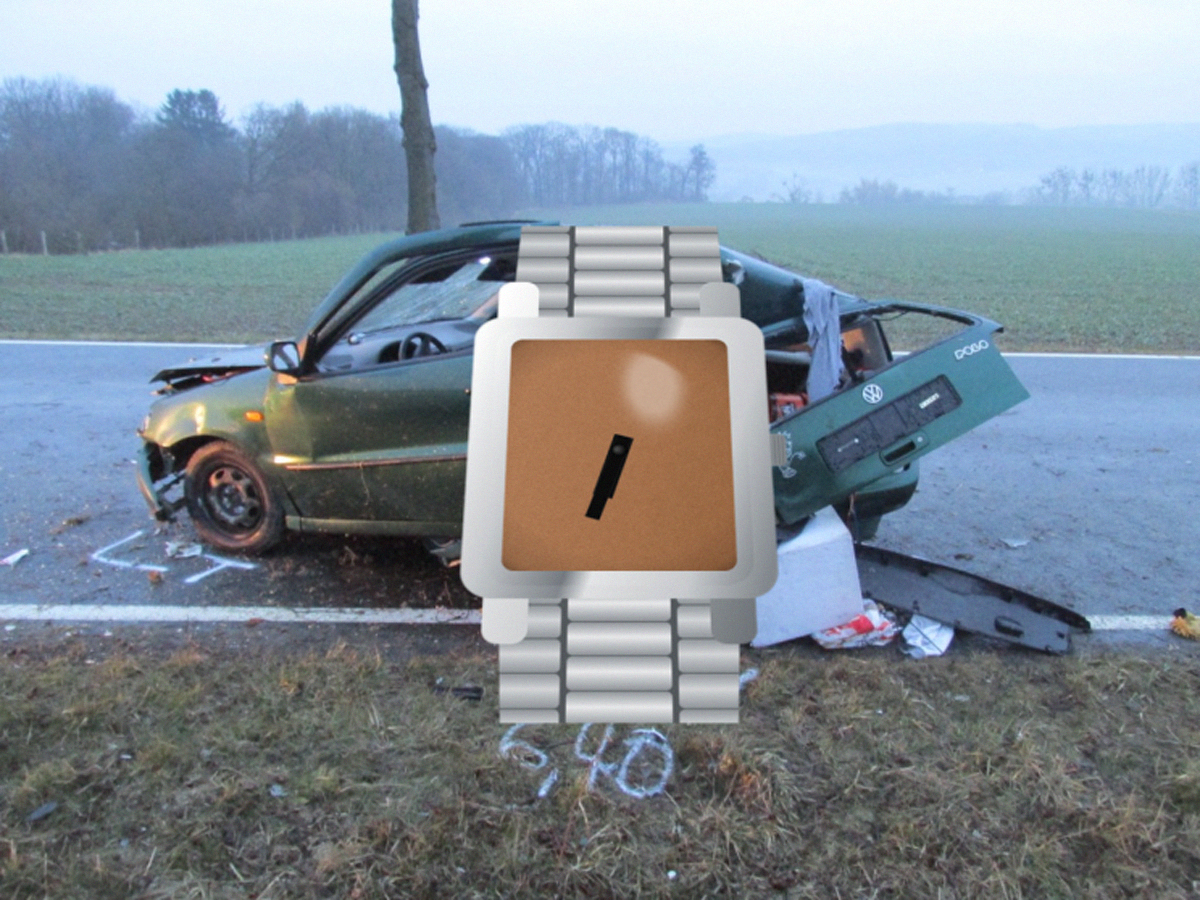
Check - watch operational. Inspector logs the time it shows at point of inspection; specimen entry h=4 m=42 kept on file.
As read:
h=6 m=33
